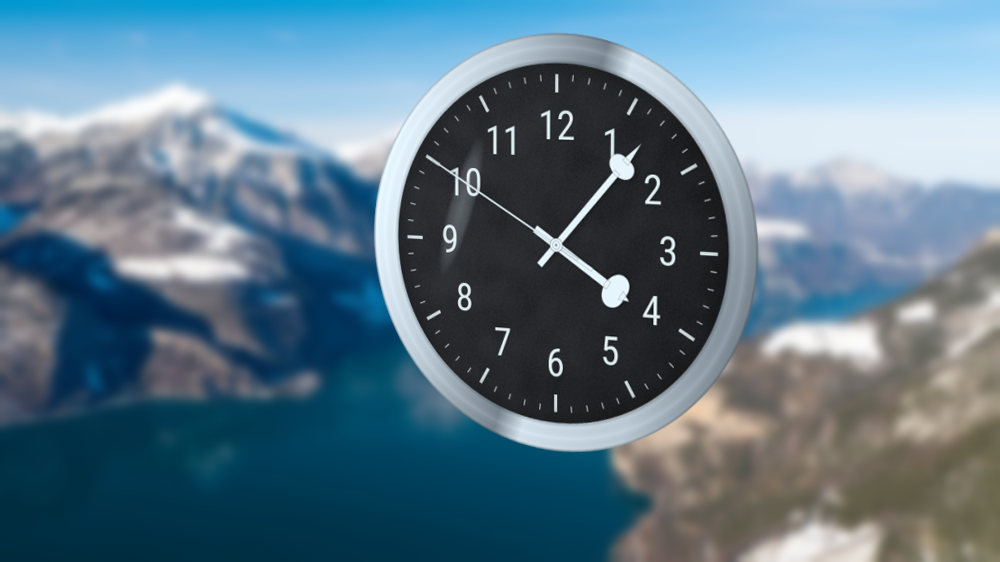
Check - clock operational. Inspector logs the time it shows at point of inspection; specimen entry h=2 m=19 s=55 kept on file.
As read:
h=4 m=6 s=50
